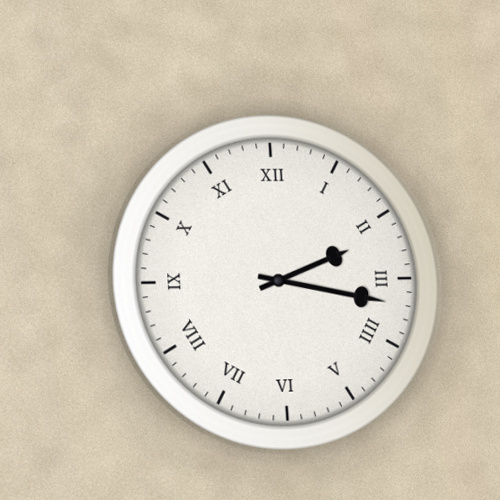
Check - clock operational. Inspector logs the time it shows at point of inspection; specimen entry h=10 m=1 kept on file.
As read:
h=2 m=17
